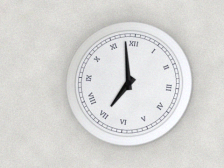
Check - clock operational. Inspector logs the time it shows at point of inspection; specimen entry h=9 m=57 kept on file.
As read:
h=6 m=58
